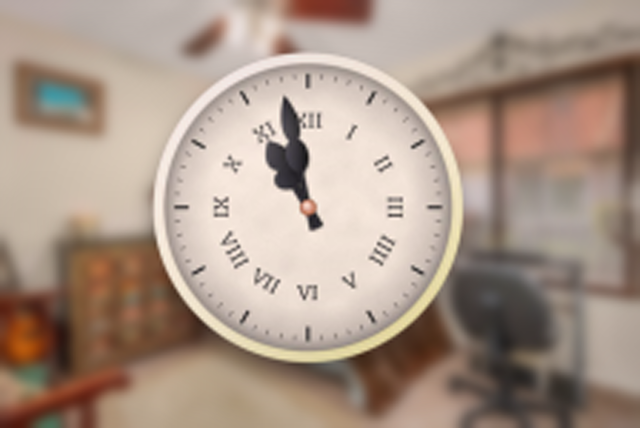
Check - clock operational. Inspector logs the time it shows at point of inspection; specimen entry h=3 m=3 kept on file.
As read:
h=10 m=58
